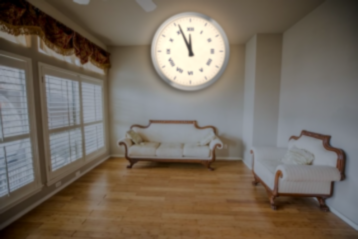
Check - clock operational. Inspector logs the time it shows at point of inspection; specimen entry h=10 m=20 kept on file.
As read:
h=11 m=56
